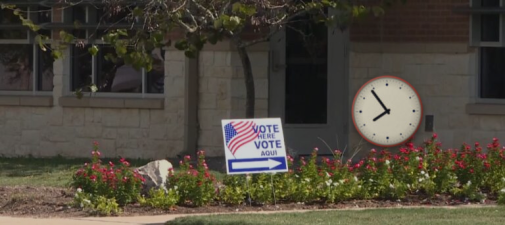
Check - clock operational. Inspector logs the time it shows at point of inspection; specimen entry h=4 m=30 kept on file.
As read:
h=7 m=54
